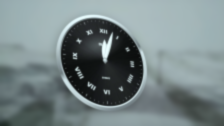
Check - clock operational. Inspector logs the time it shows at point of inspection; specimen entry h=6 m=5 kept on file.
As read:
h=12 m=3
